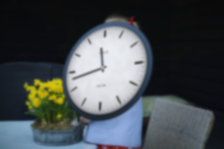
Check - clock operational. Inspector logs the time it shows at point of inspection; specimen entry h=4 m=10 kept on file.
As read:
h=11 m=43
